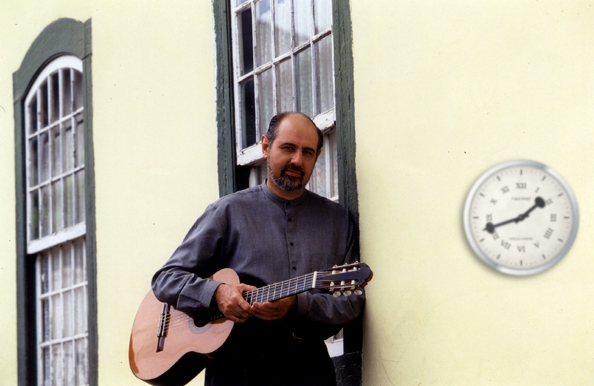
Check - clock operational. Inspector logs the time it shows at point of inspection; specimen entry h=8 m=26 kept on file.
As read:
h=1 m=42
